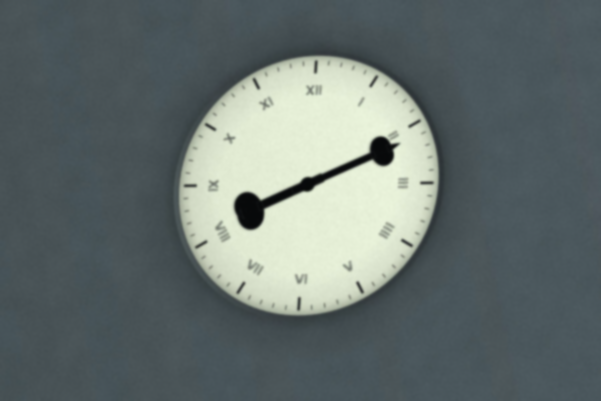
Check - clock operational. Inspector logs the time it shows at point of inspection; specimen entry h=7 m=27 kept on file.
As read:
h=8 m=11
